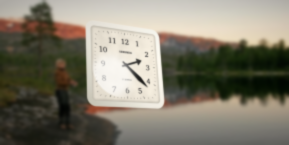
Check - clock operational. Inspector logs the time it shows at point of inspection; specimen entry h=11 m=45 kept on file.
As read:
h=2 m=22
